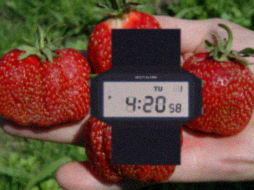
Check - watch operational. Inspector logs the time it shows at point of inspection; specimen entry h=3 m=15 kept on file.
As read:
h=4 m=20
